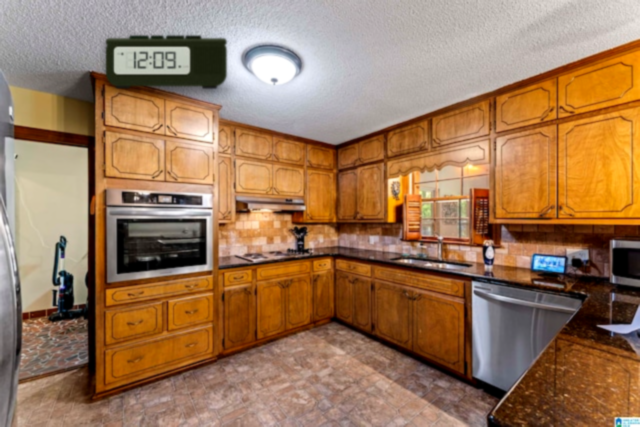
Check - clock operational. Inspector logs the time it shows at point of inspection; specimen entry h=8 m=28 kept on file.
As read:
h=12 m=9
